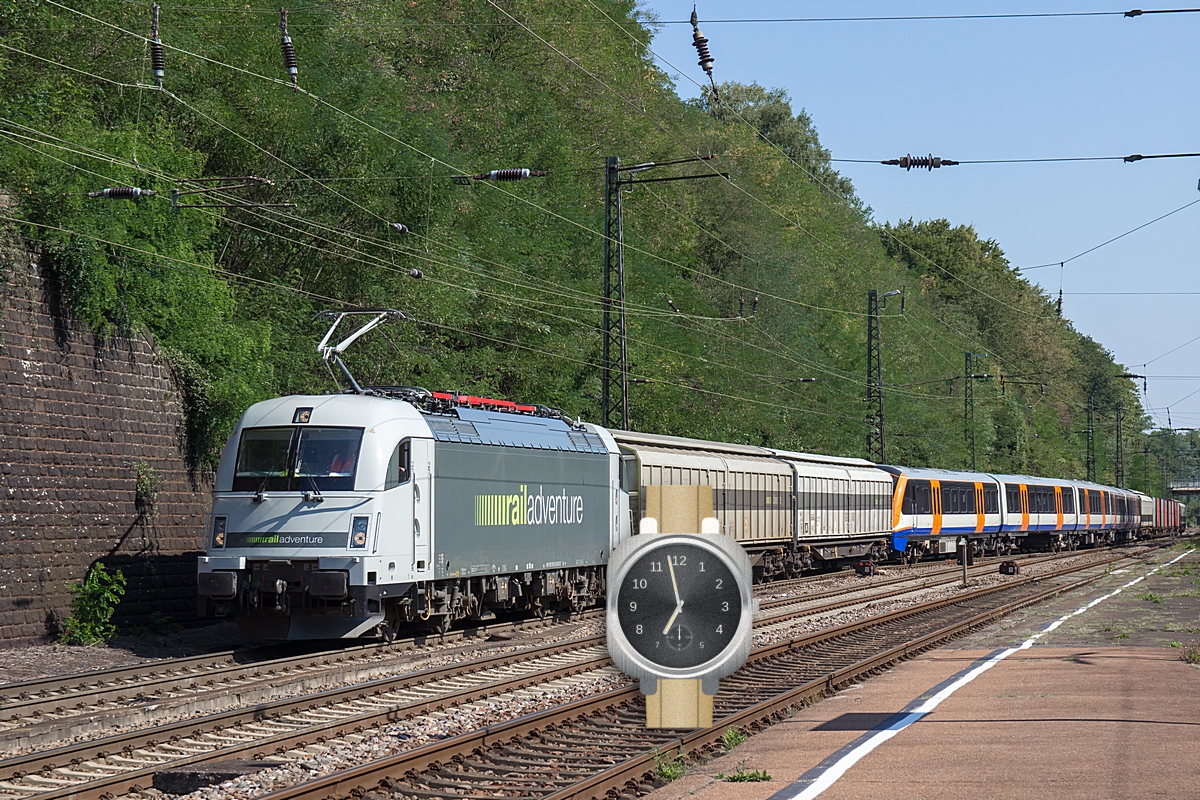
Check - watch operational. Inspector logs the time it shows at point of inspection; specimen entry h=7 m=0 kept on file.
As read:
h=6 m=58
